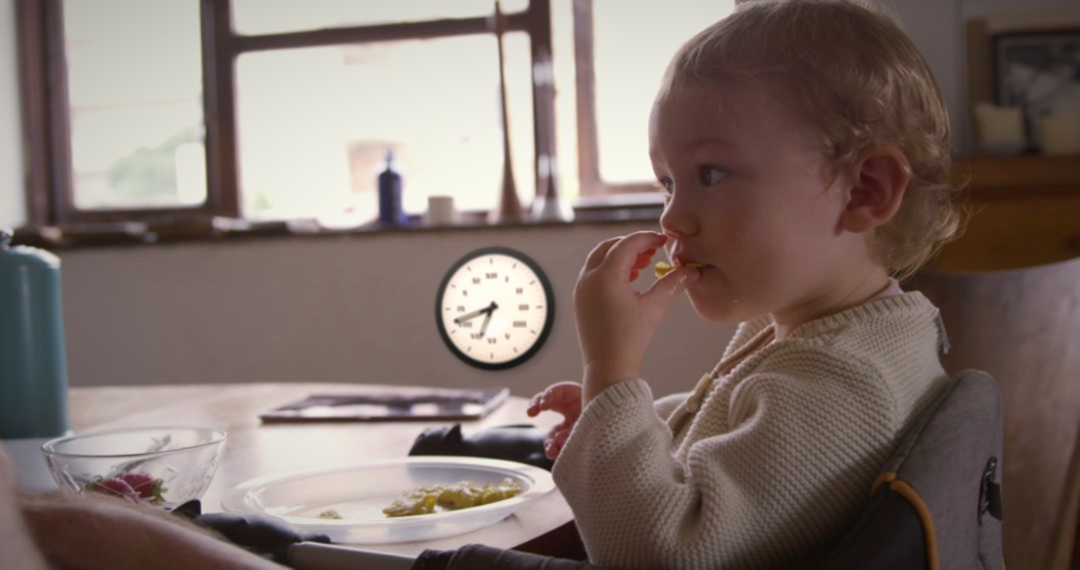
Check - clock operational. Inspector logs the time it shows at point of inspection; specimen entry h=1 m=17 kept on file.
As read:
h=6 m=42
